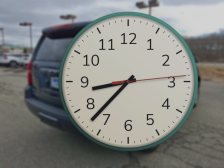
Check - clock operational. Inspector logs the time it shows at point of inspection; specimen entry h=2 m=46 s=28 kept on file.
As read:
h=8 m=37 s=14
